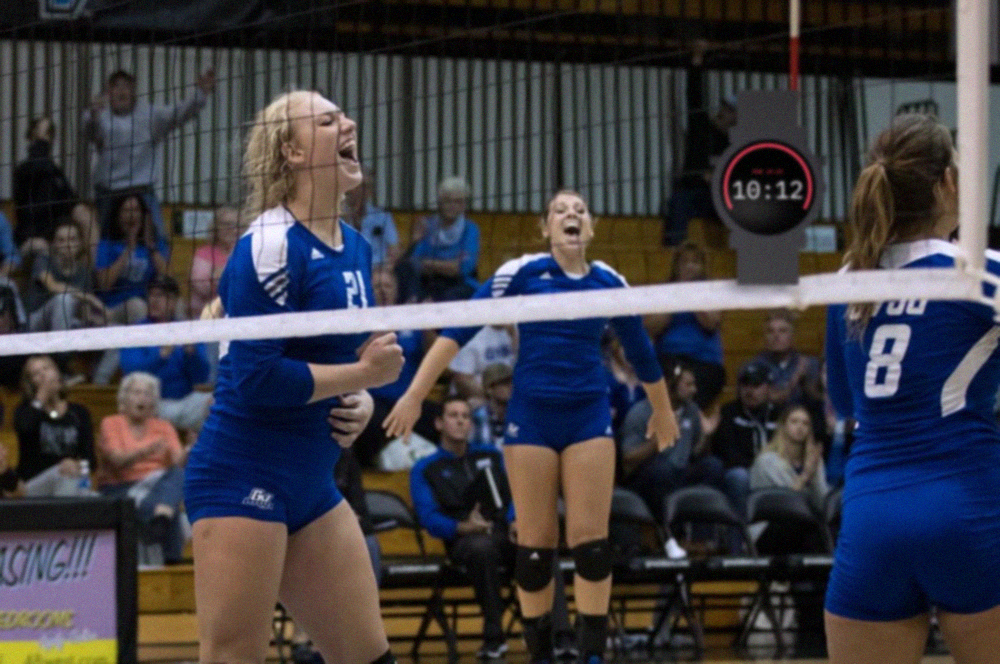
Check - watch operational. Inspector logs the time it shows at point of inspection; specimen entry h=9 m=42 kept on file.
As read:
h=10 m=12
